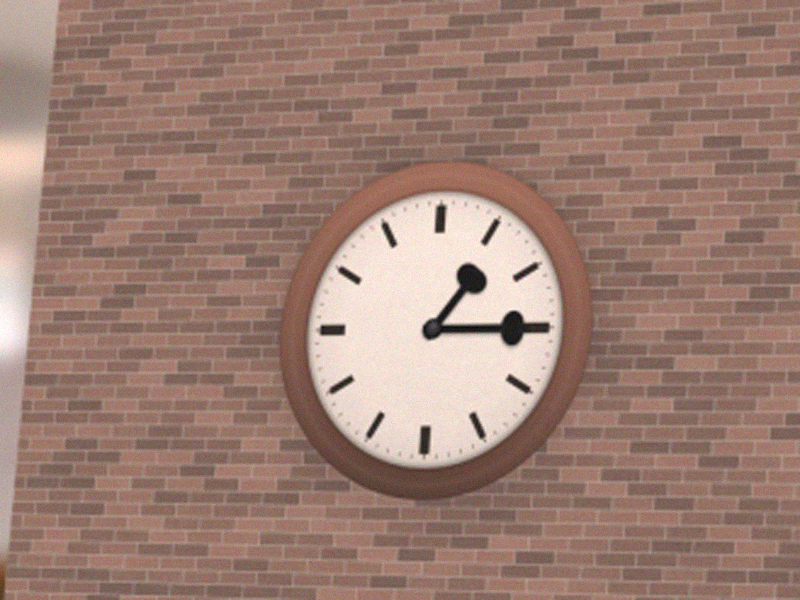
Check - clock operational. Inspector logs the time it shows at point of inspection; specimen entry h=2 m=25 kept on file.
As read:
h=1 m=15
